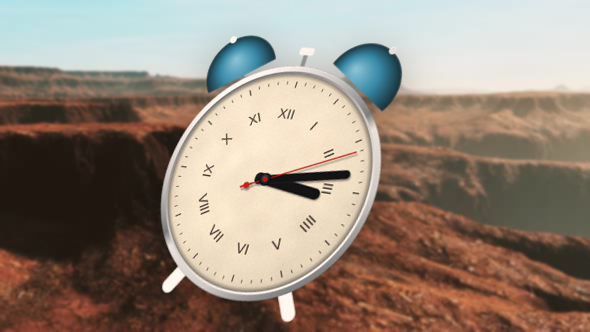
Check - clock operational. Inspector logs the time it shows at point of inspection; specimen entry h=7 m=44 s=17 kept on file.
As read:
h=3 m=13 s=11
